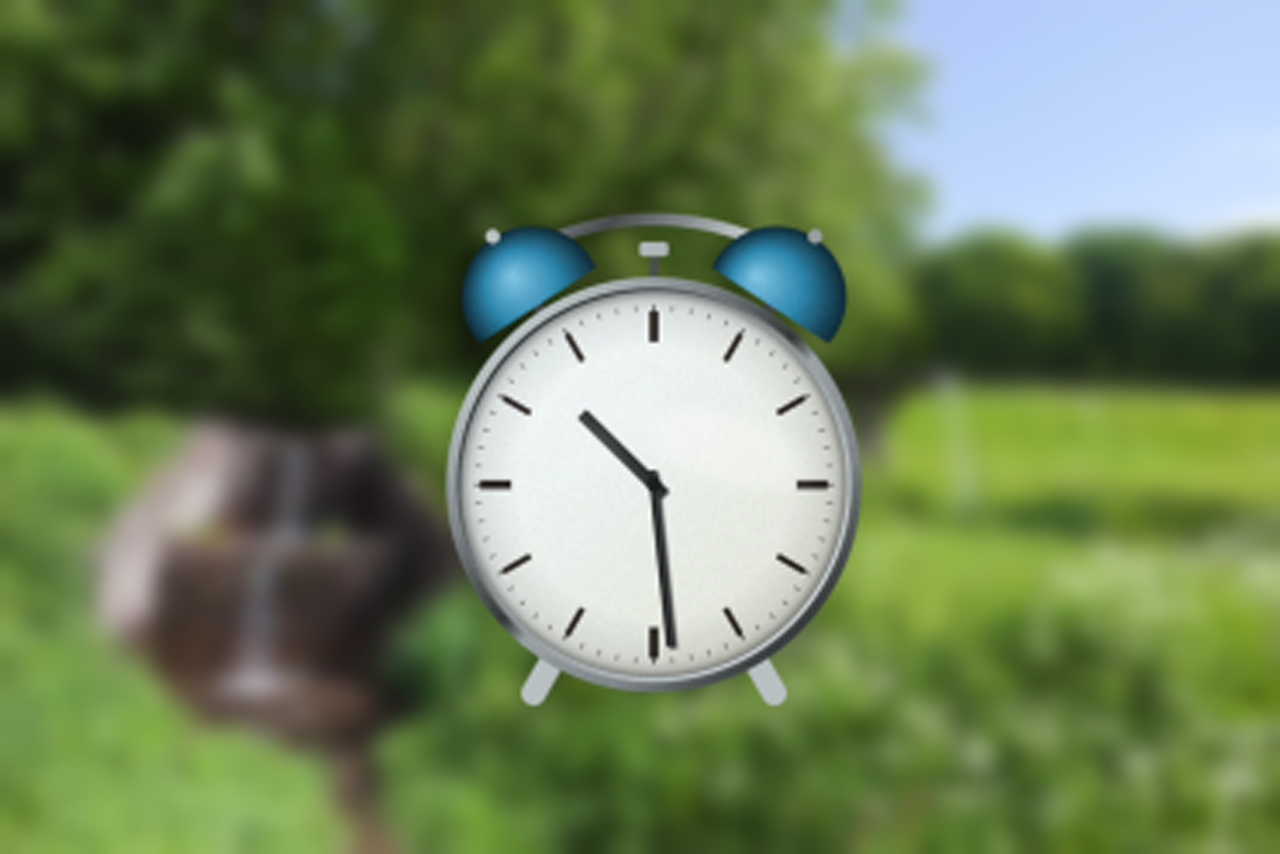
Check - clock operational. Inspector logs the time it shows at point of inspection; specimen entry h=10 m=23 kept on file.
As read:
h=10 m=29
